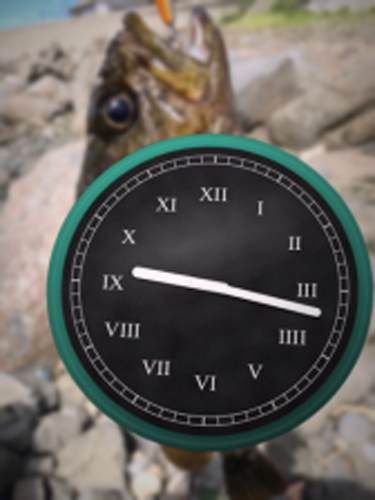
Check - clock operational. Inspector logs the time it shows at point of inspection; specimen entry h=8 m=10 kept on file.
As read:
h=9 m=17
